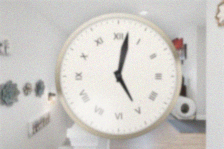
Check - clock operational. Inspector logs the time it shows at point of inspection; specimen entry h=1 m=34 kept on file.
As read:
h=5 m=2
